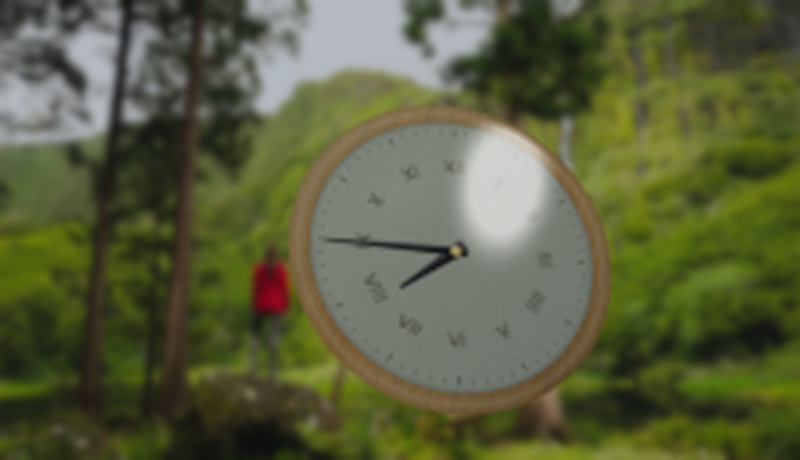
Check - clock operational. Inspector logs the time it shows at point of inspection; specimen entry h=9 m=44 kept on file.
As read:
h=7 m=45
